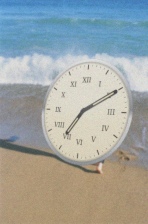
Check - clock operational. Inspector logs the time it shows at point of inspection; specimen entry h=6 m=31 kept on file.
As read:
h=7 m=10
